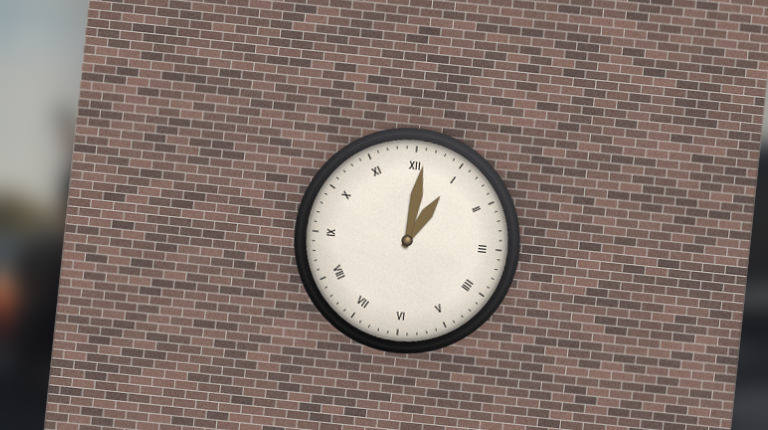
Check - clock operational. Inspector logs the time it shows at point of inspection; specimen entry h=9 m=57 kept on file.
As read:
h=1 m=1
